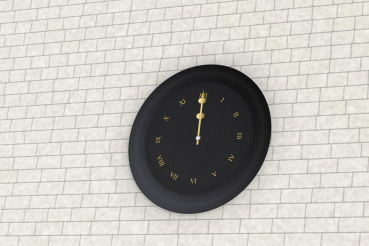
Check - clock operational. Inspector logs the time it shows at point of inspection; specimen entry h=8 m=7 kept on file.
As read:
h=12 m=0
